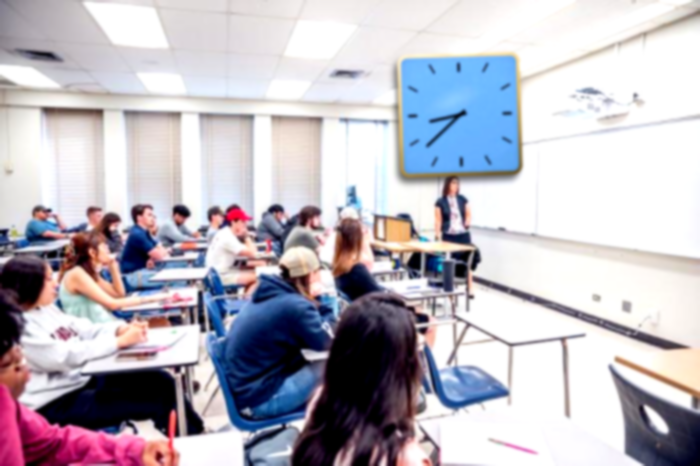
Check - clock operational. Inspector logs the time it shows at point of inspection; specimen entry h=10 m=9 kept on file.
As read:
h=8 m=38
